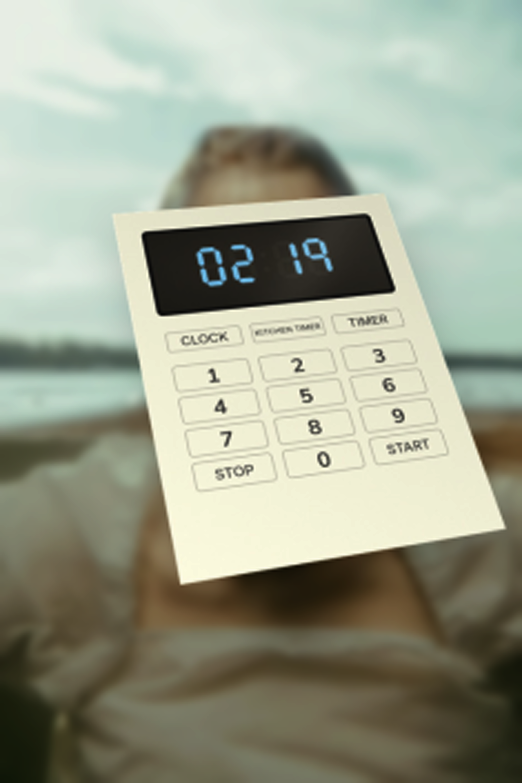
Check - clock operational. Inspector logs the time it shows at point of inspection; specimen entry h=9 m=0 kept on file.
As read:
h=2 m=19
